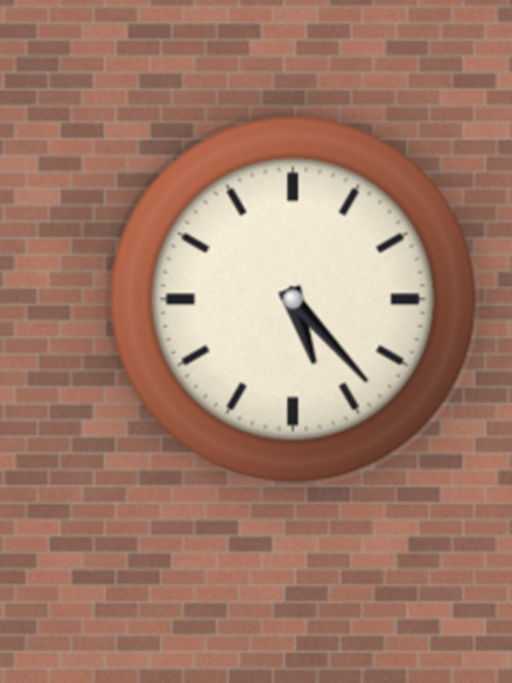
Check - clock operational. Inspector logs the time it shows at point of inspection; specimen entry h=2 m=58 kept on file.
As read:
h=5 m=23
